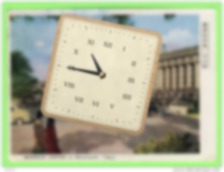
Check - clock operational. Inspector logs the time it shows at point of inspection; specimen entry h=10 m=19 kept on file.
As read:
h=10 m=45
